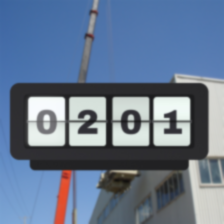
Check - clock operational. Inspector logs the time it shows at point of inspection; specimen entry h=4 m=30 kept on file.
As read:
h=2 m=1
